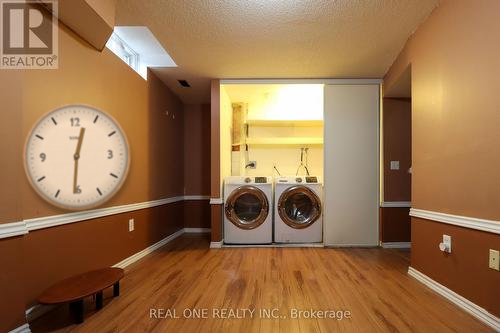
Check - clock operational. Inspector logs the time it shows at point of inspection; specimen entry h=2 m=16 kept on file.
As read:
h=12 m=31
